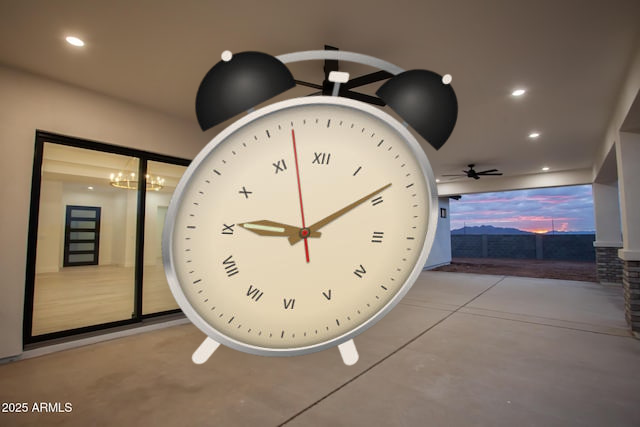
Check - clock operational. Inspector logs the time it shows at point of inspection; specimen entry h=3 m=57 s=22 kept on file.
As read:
h=9 m=8 s=57
